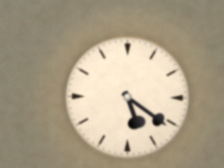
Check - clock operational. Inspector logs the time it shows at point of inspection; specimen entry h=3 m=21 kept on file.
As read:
h=5 m=21
